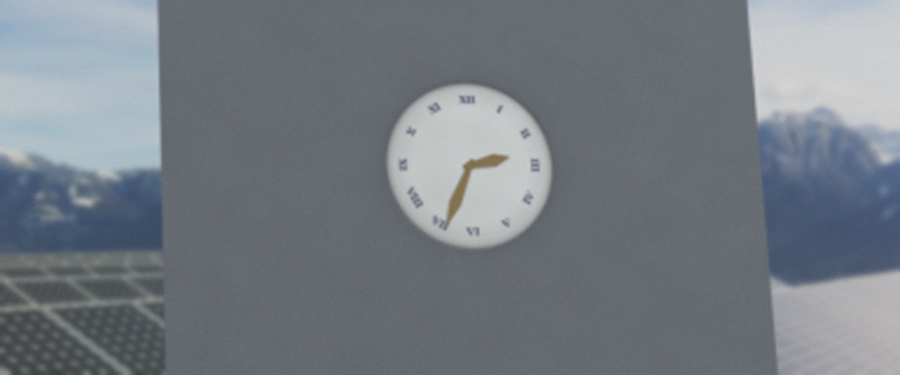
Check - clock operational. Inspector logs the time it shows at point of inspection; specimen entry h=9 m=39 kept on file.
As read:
h=2 m=34
